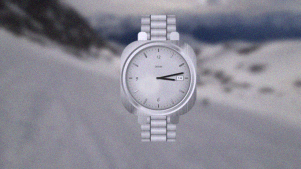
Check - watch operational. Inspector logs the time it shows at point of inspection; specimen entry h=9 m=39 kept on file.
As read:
h=3 m=13
